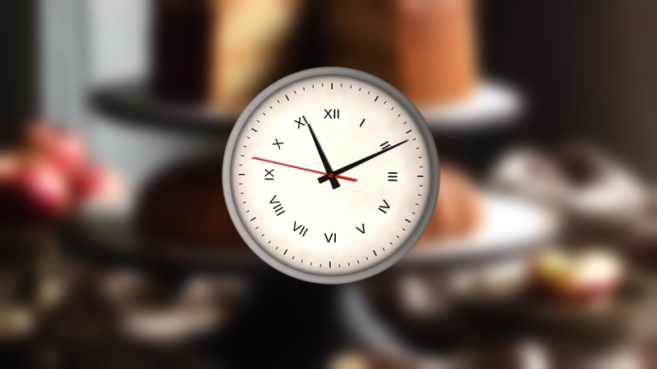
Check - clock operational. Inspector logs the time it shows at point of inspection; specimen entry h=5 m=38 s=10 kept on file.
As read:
h=11 m=10 s=47
